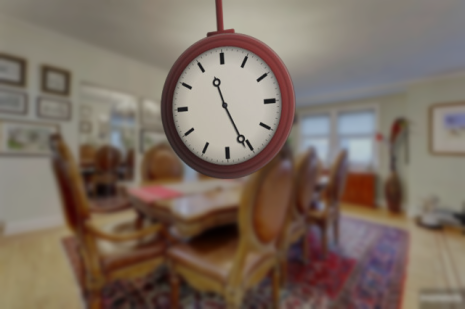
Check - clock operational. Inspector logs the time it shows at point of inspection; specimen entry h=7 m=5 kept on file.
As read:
h=11 m=26
